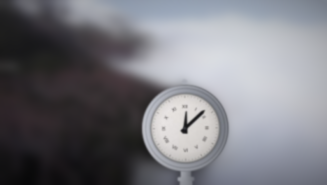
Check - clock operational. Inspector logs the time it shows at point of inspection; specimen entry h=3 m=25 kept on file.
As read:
h=12 m=8
